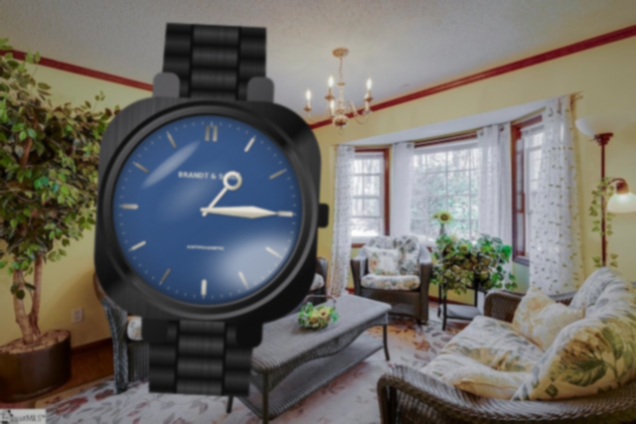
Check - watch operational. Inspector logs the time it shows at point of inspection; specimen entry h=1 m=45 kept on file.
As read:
h=1 m=15
